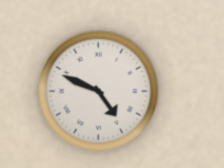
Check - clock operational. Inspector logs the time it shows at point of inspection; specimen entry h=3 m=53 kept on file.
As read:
h=4 m=49
